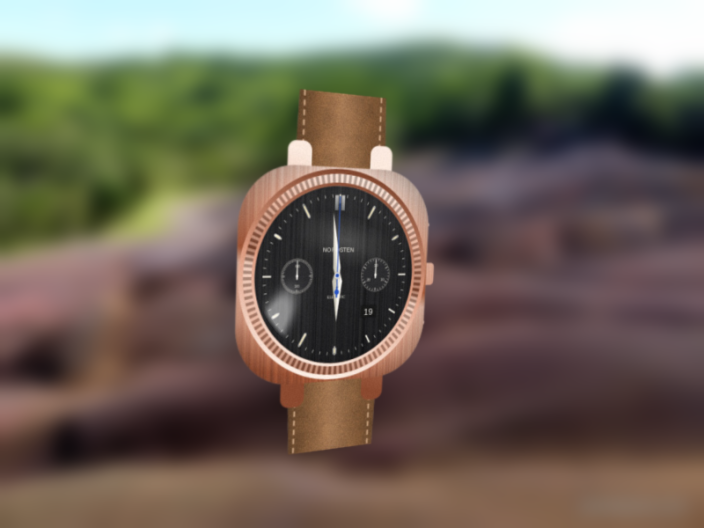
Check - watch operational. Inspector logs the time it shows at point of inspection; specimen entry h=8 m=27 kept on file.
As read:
h=5 m=59
